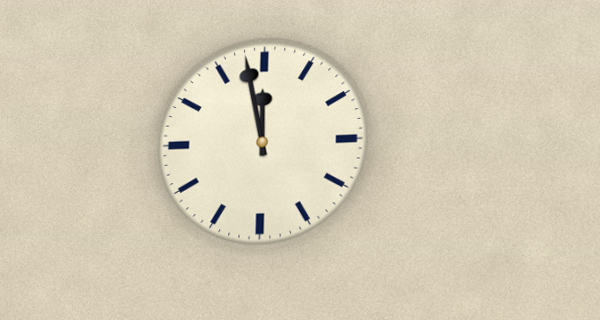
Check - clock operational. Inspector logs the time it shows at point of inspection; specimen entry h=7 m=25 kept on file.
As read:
h=11 m=58
